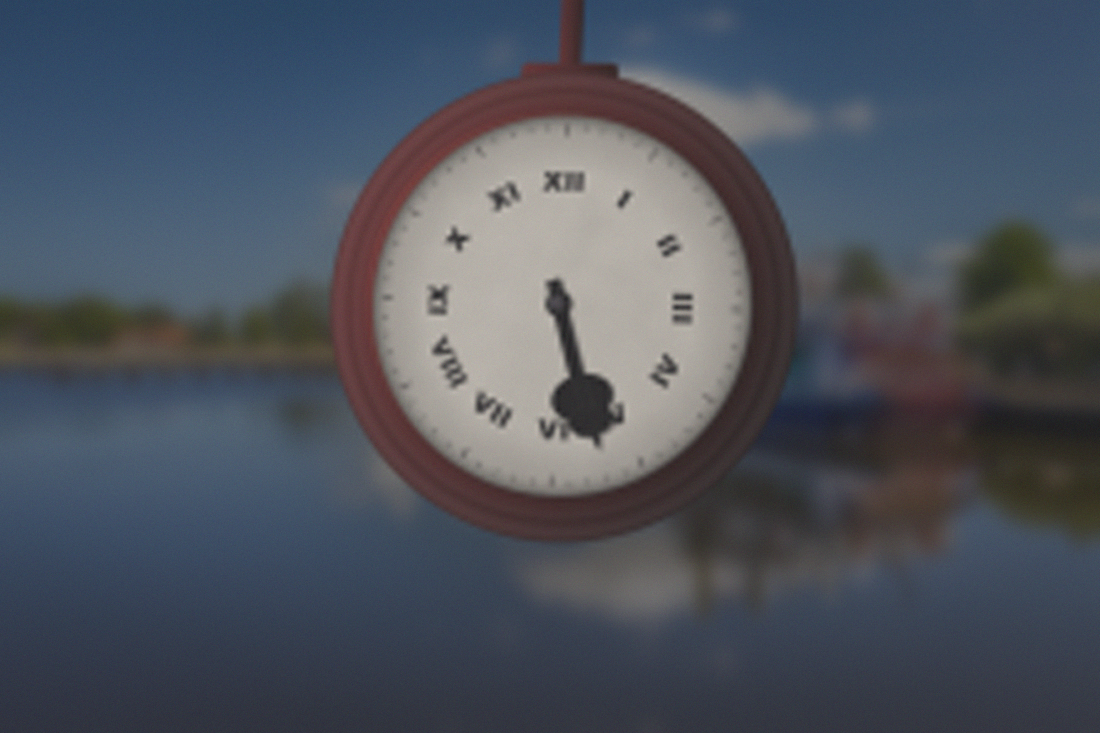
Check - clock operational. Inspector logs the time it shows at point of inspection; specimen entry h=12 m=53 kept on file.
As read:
h=5 m=27
